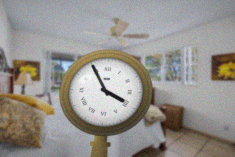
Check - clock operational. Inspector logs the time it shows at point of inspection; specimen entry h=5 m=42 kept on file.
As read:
h=3 m=55
